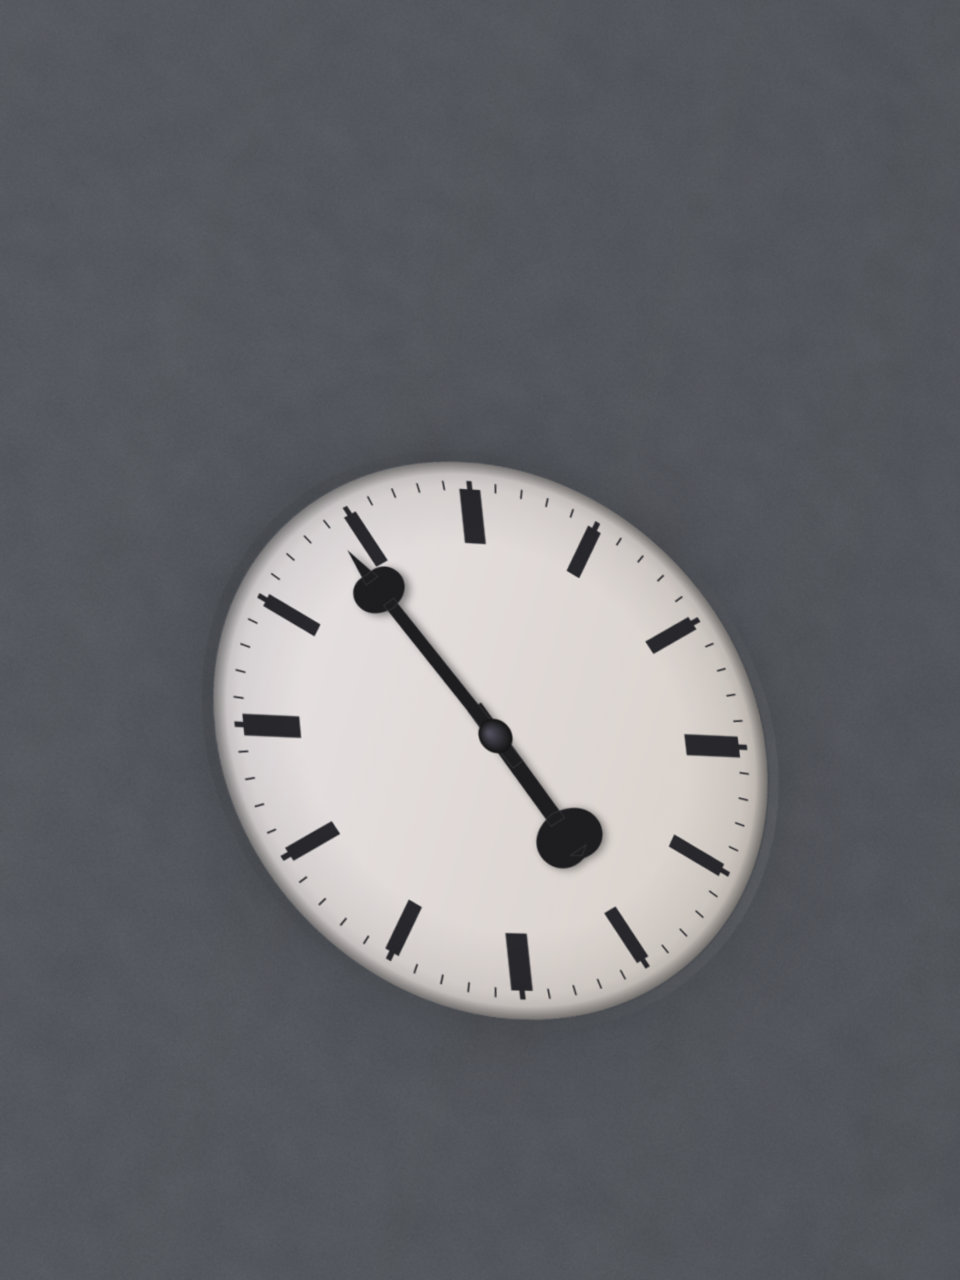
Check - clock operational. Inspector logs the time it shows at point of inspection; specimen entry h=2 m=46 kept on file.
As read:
h=4 m=54
